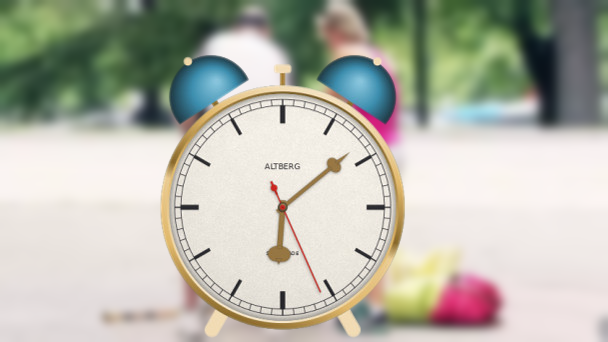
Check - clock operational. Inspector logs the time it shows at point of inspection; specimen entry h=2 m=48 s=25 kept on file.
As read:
h=6 m=8 s=26
